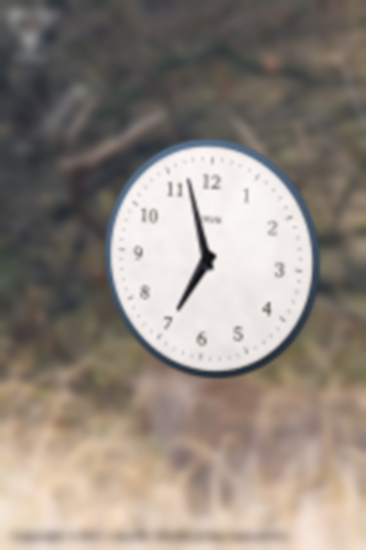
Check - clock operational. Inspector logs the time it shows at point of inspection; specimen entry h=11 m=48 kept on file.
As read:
h=6 m=57
